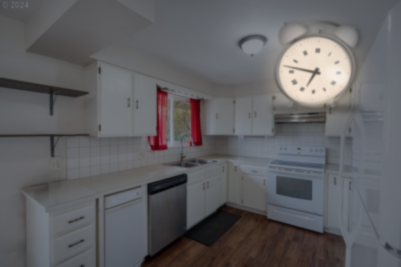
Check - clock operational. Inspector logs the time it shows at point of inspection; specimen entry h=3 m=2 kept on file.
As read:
h=6 m=47
